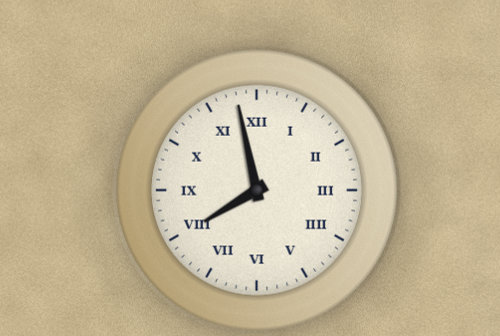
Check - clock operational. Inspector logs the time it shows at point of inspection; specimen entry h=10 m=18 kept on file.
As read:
h=7 m=58
